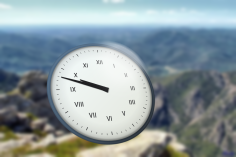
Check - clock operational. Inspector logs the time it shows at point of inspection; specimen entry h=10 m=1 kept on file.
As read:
h=9 m=48
